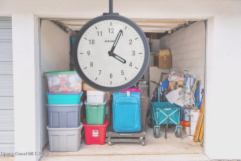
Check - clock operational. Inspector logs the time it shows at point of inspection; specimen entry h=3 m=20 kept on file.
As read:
h=4 m=4
